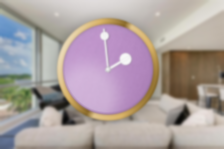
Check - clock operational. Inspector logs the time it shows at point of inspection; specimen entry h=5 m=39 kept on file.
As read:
h=1 m=59
